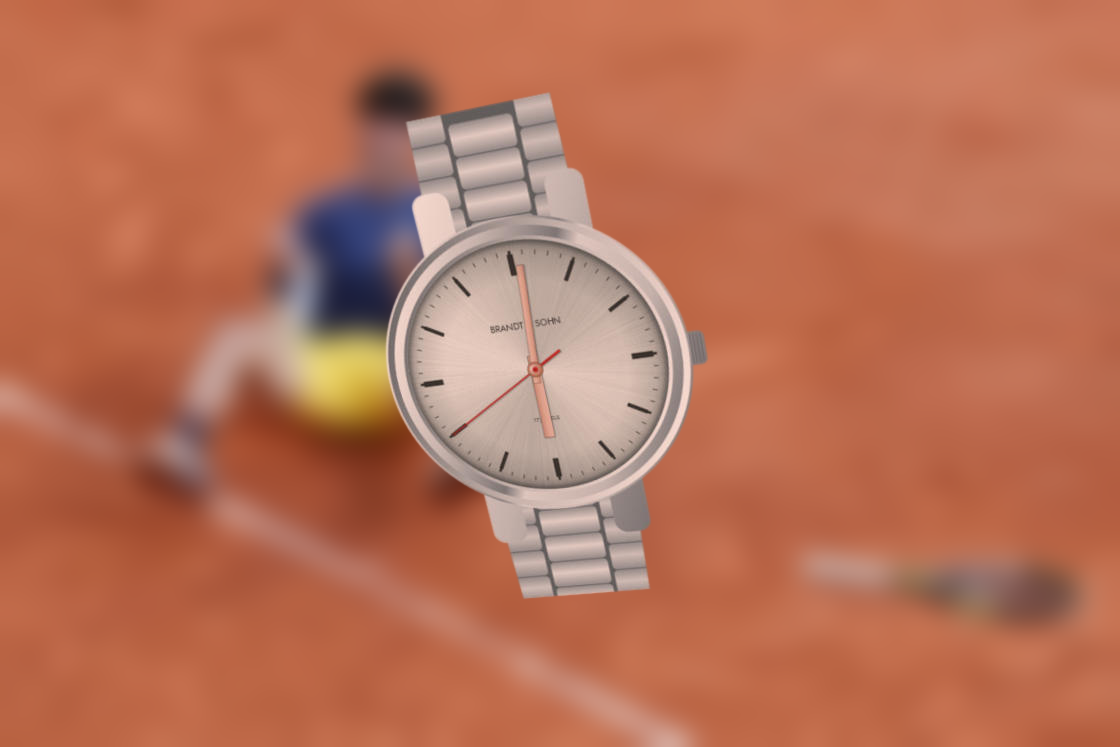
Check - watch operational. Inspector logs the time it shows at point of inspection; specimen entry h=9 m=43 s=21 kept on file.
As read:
h=6 m=0 s=40
